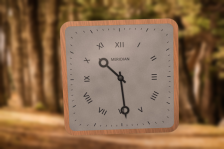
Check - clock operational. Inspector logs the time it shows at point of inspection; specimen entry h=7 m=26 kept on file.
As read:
h=10 m=29
